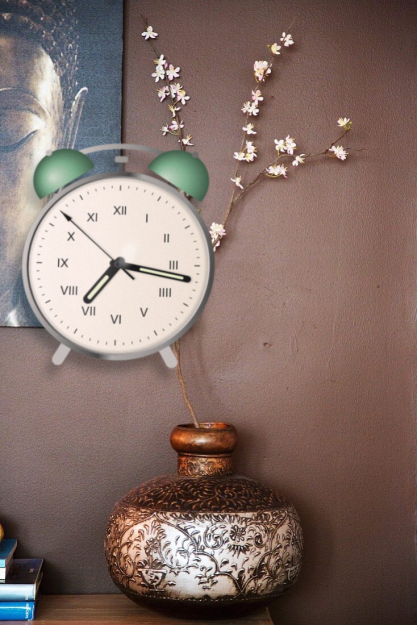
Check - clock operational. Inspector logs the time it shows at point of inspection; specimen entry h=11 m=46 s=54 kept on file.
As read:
h=7 m=16 s=52
